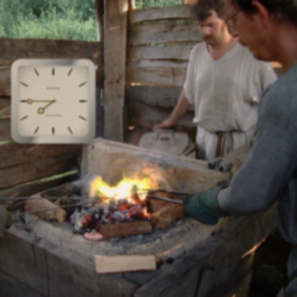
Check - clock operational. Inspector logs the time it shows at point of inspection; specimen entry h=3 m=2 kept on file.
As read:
h=7 m=45
